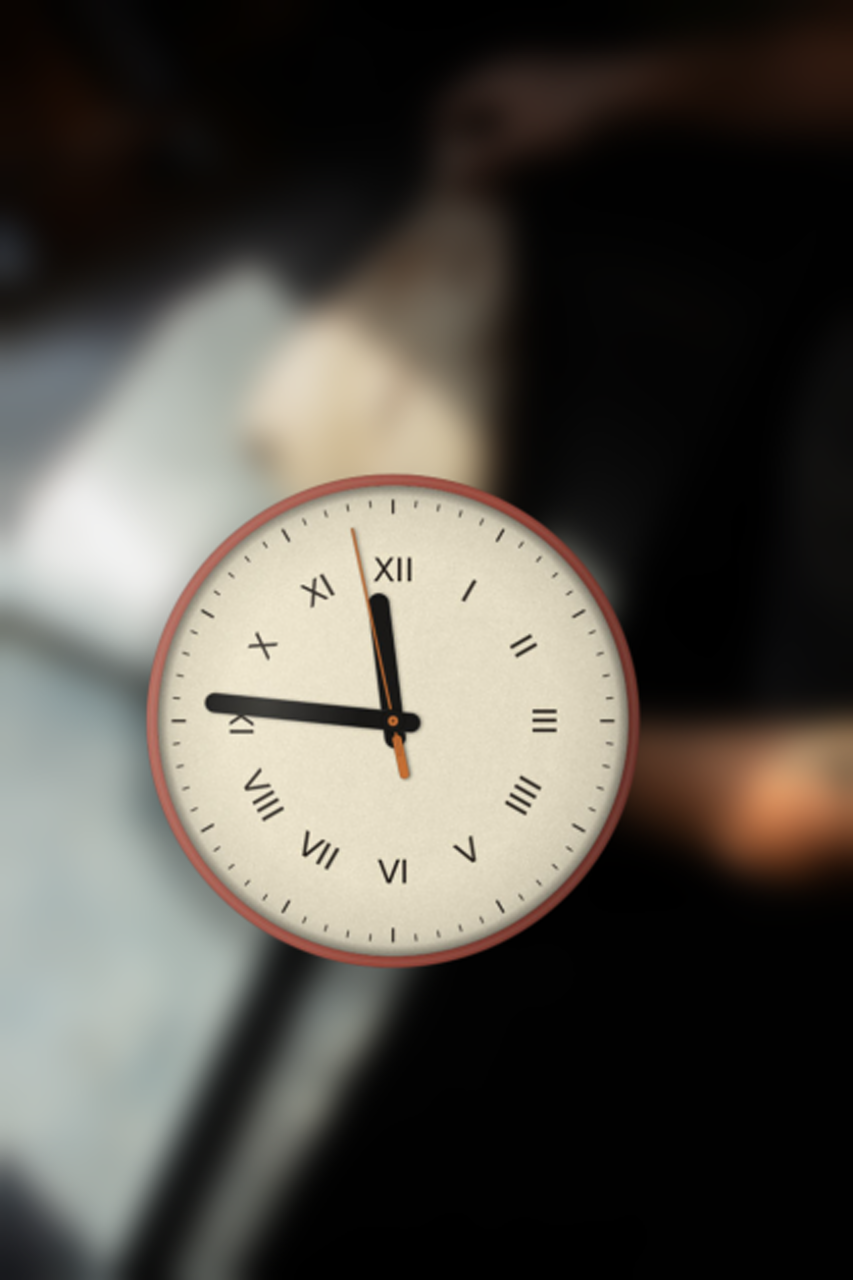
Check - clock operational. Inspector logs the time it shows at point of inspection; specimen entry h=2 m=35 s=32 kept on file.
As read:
h=11 m=45 s=58
